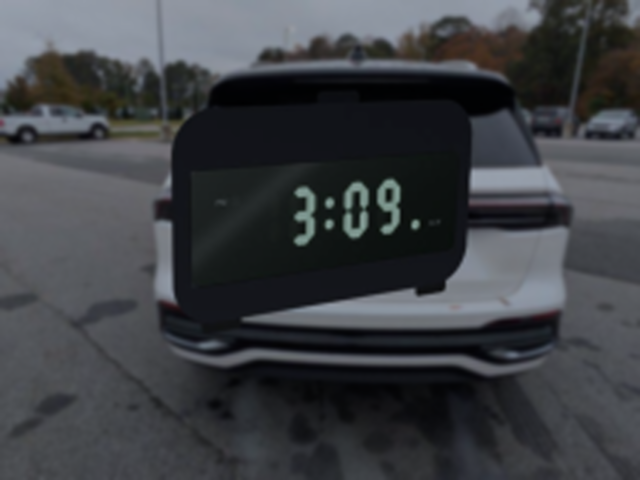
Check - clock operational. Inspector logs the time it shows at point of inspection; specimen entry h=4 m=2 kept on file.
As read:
h=3 m=9
